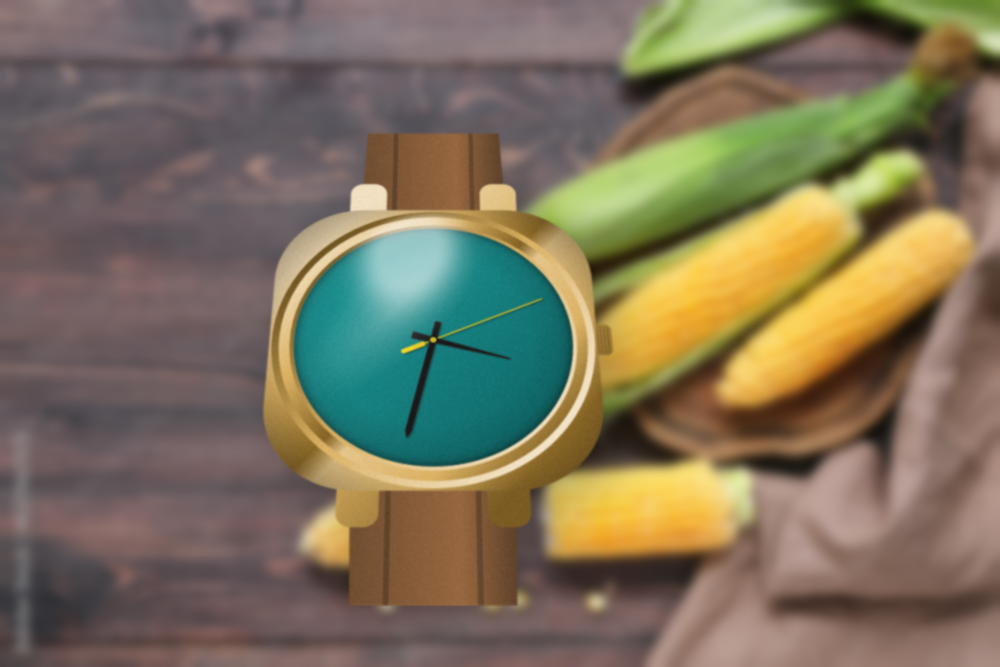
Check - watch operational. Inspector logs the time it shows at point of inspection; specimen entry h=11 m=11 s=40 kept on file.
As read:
h=3 m=32 s=11
